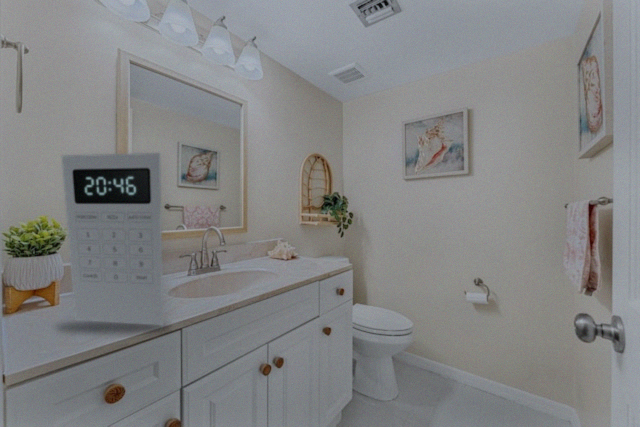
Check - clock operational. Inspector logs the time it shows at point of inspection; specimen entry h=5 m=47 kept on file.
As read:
h=20 m=46
